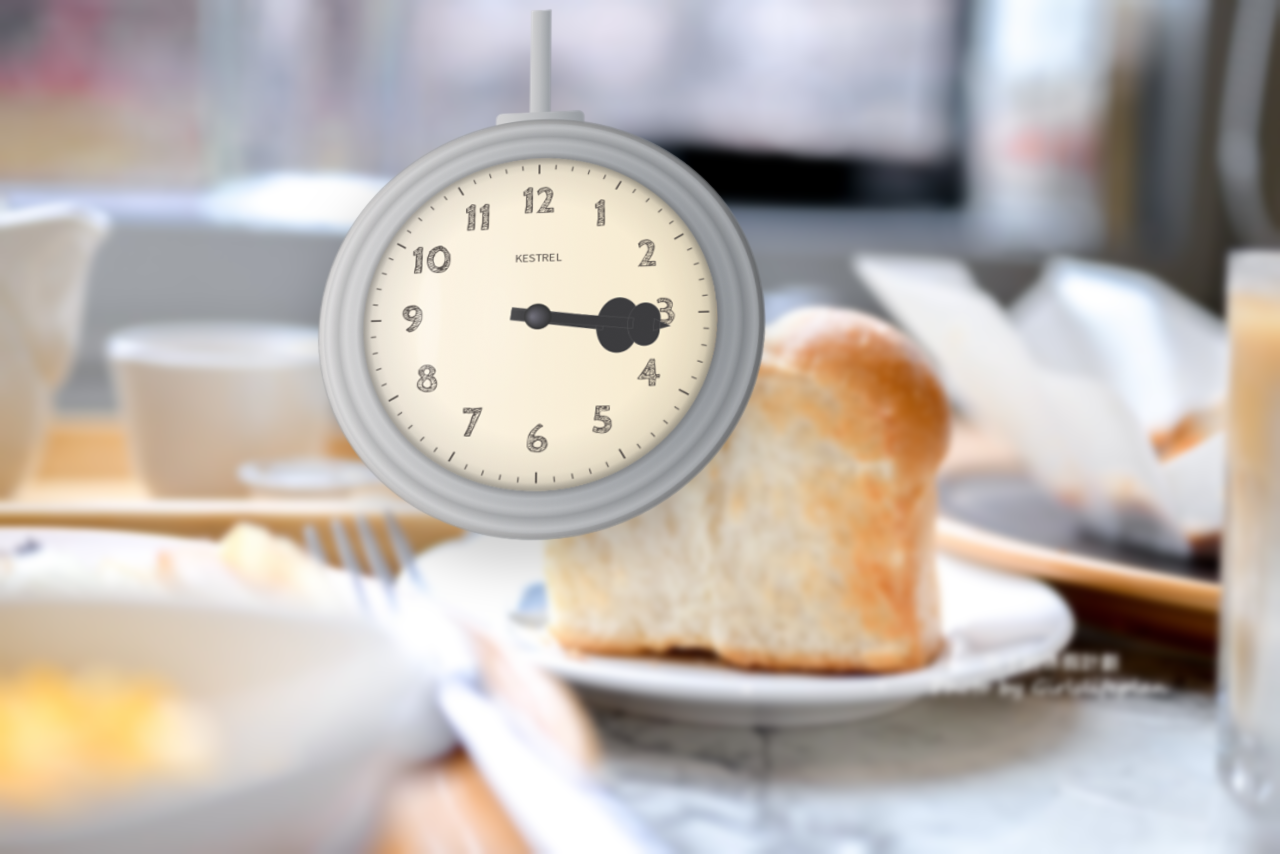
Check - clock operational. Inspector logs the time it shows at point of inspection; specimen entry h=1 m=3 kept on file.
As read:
h=3 m=16
